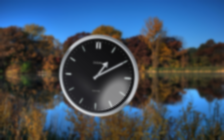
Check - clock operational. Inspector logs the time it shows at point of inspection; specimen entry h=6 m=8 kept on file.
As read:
h=1 m=10
